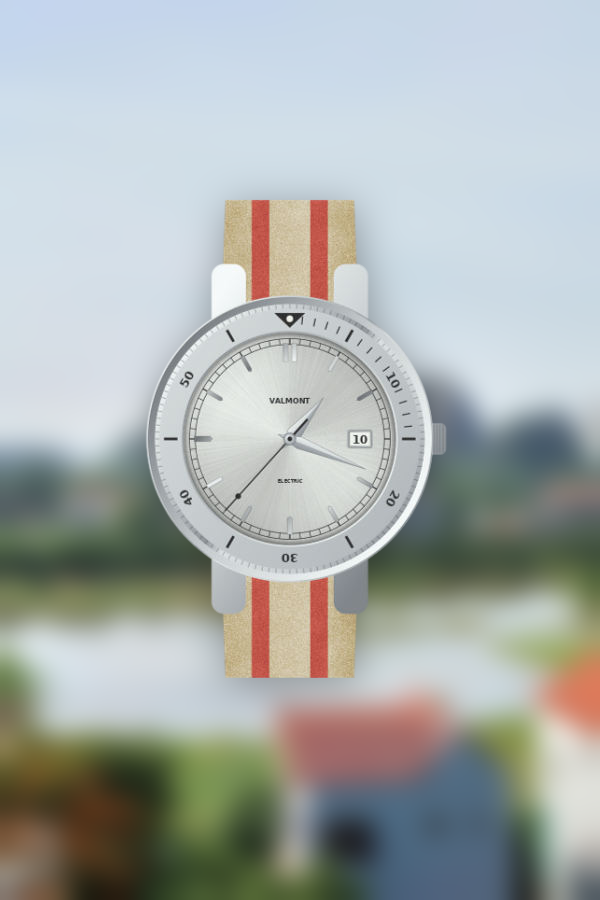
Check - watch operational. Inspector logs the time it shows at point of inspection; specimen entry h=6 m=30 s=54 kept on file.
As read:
h=1 m=18 s=37
